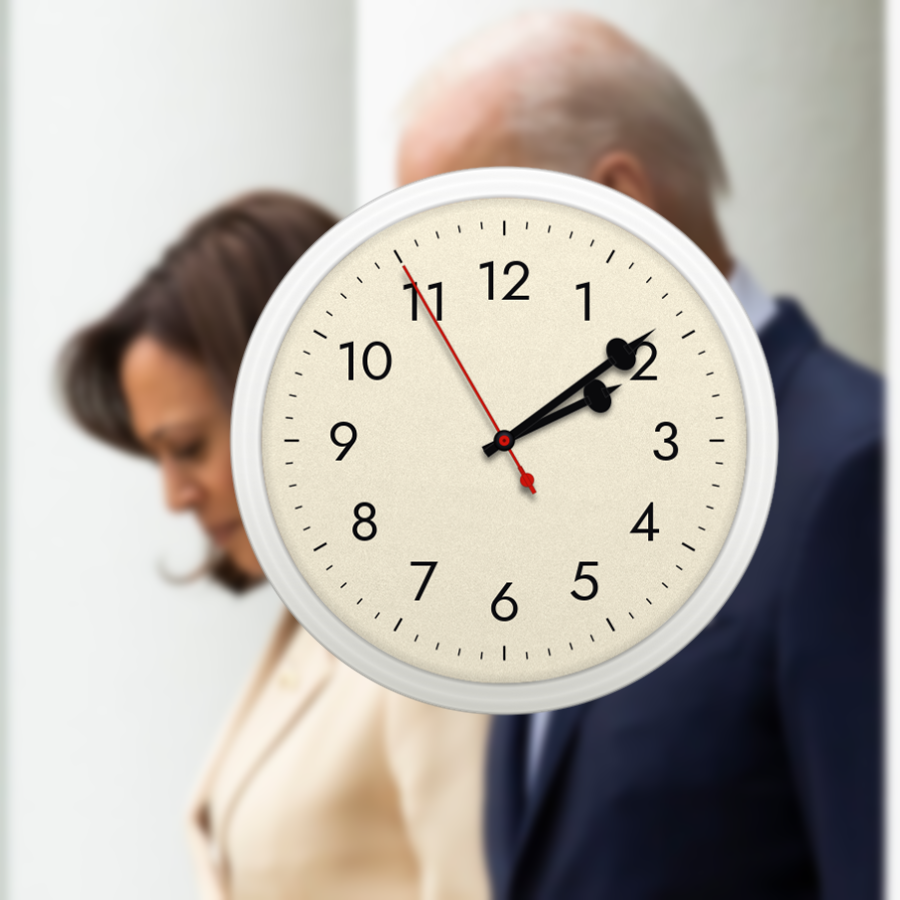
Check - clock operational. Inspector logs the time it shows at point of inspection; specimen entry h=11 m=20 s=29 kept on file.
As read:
h=2 m=8 s=55
